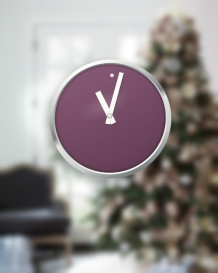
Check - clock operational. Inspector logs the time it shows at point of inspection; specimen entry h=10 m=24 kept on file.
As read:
h=11 m=2
